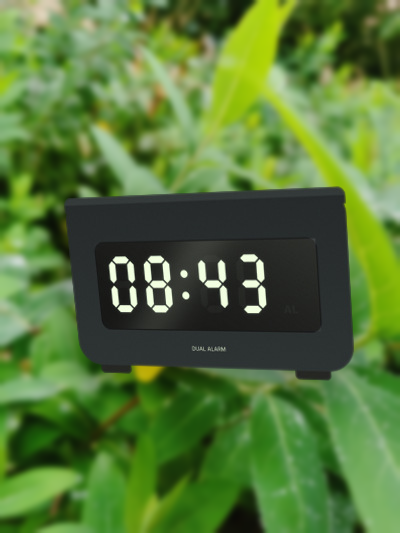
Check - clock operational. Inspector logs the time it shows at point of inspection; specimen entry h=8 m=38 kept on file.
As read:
h=8 m=43
